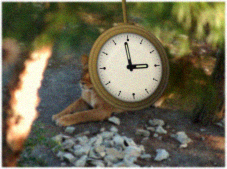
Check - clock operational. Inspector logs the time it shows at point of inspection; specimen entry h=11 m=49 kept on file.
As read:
h=2 m=59
